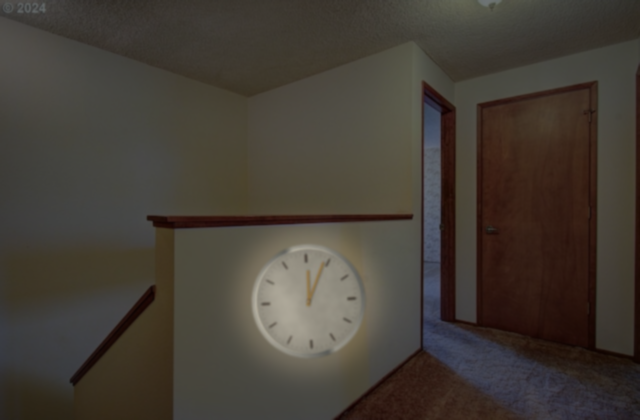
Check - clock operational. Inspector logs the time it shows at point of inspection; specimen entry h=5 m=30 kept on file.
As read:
h=12 m=4
